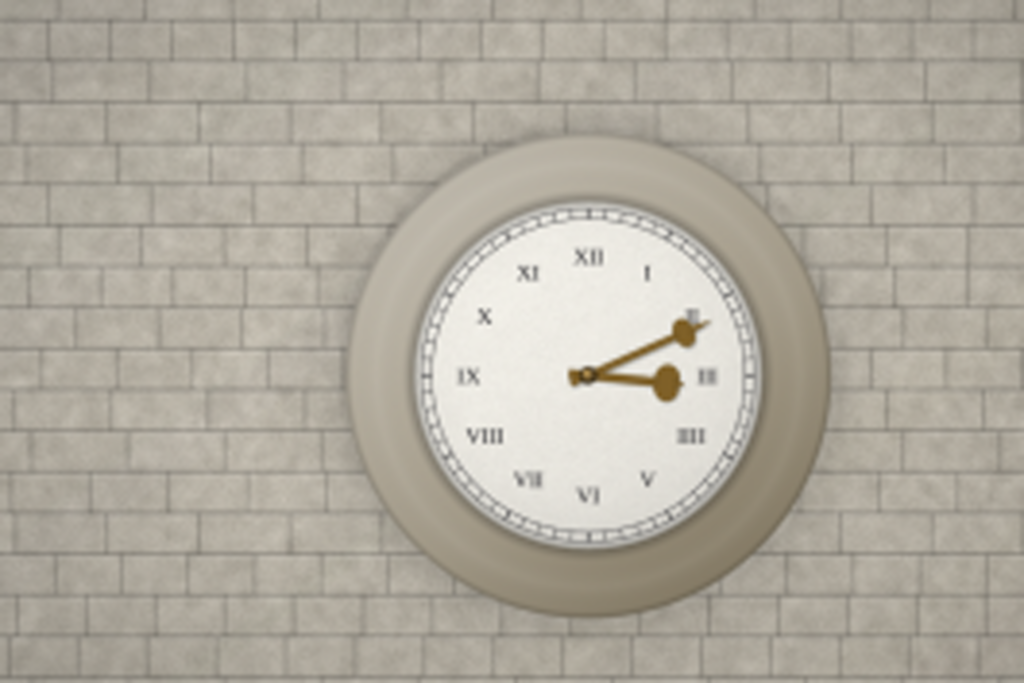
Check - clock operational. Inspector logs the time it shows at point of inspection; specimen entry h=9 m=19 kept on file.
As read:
h=3 m=11
